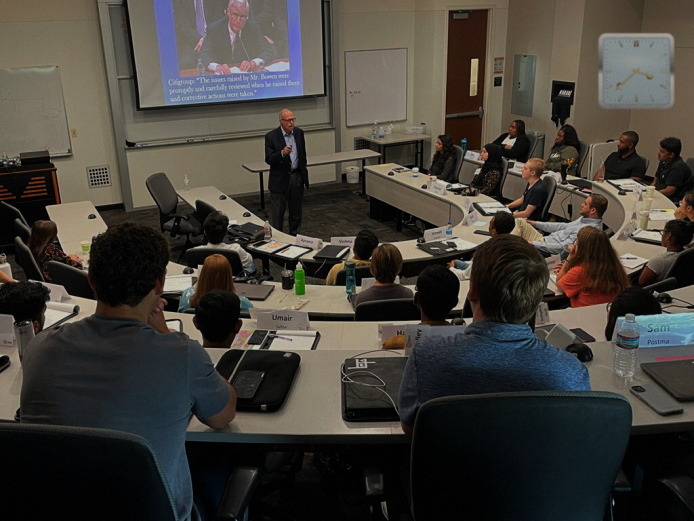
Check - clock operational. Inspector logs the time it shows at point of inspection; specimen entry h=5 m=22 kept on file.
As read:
h=3 m=38
